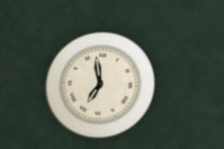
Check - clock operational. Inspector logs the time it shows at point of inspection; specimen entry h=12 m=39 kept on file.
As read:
h=6 m=58
